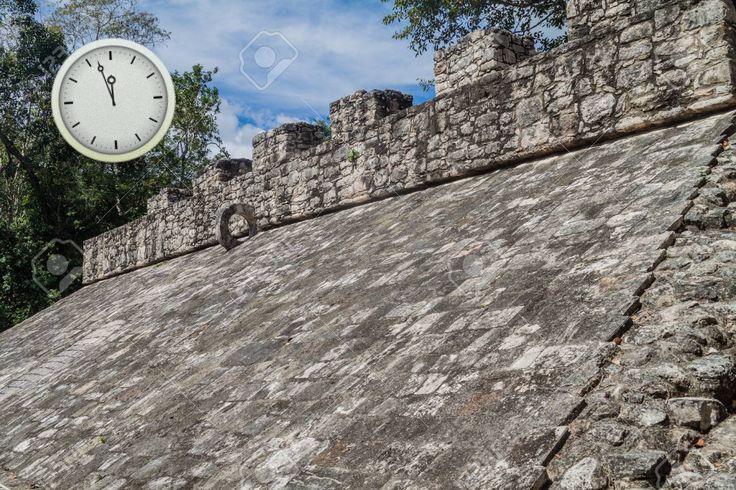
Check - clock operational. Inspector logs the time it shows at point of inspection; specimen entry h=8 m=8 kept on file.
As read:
h=11 m=57
